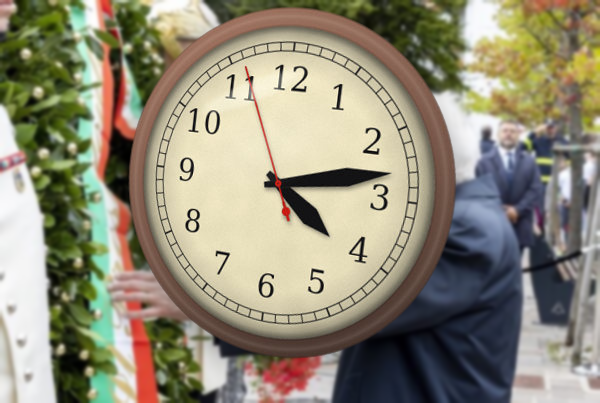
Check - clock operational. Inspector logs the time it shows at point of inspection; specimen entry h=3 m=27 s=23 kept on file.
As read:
h=4 m=12 s=56
